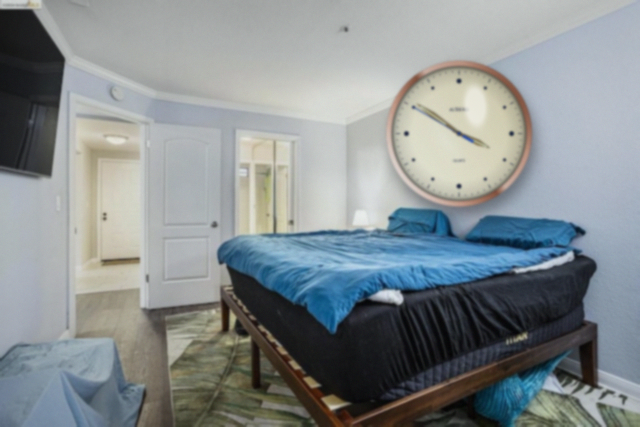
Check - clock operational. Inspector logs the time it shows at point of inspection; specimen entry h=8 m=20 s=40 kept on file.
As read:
h=3 m=50 s=50
